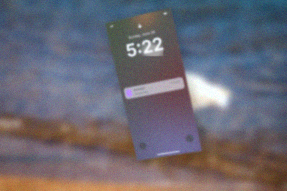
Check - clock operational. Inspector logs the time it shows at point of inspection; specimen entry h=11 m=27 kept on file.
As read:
h=5 m=22
